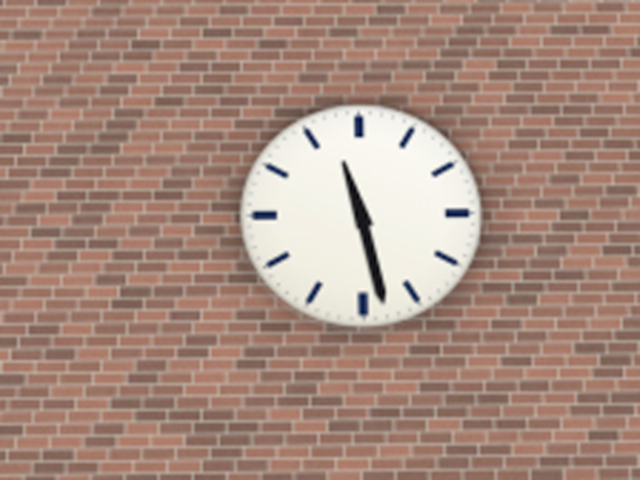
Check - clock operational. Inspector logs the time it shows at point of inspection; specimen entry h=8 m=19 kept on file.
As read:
h=11 m=28
